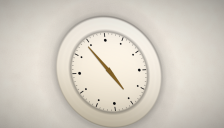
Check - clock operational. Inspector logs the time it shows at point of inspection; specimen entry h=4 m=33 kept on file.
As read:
h=4 m=54
